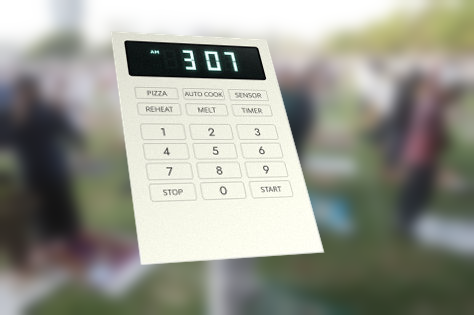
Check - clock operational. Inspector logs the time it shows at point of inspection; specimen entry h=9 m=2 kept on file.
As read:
h=3 m=7
